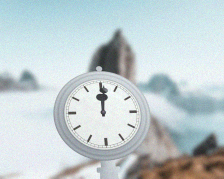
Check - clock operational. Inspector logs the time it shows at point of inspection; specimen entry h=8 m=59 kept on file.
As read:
h=12 m=1
